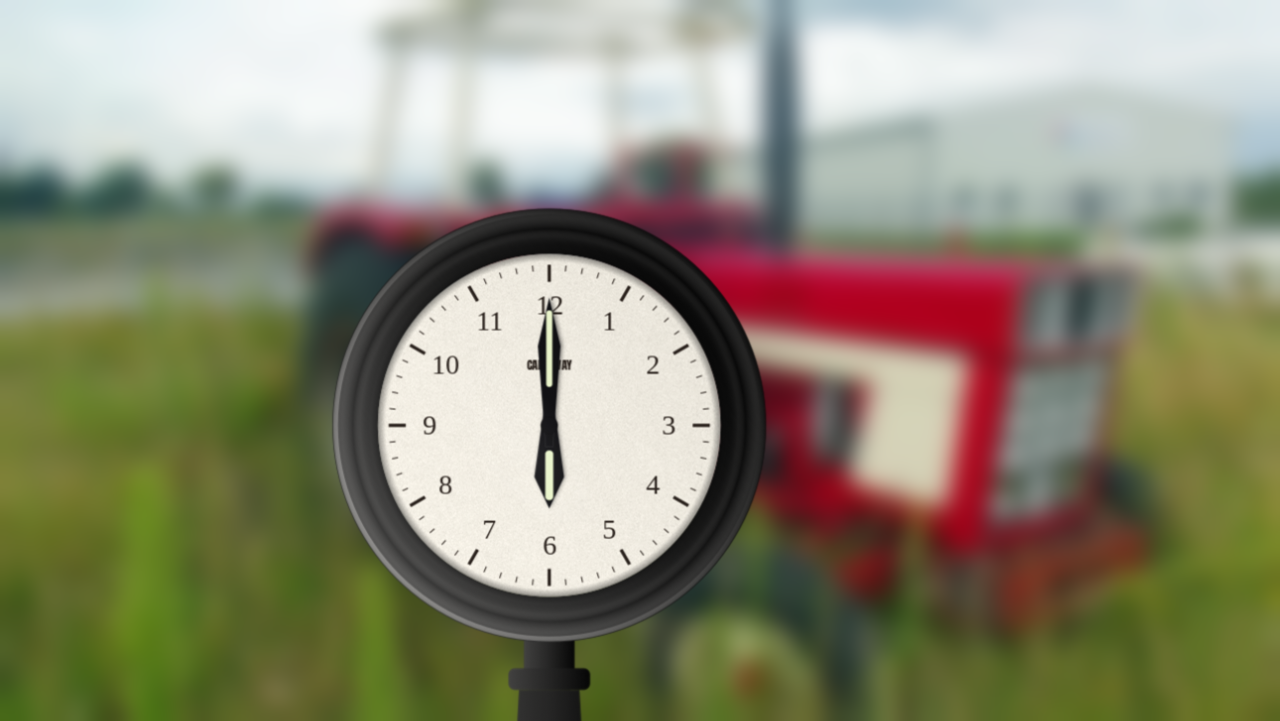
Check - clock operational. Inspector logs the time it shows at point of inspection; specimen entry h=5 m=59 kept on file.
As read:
h=6 m=0
